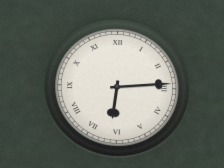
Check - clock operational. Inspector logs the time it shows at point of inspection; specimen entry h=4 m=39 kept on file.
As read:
h=6 m=14
